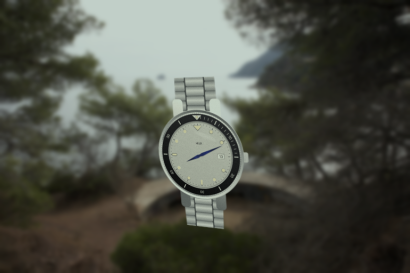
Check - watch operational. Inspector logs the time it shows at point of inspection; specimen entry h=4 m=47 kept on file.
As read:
h=8 m=11
